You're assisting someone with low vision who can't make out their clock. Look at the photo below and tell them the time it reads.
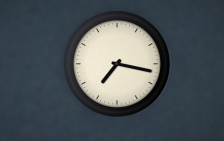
7:17
